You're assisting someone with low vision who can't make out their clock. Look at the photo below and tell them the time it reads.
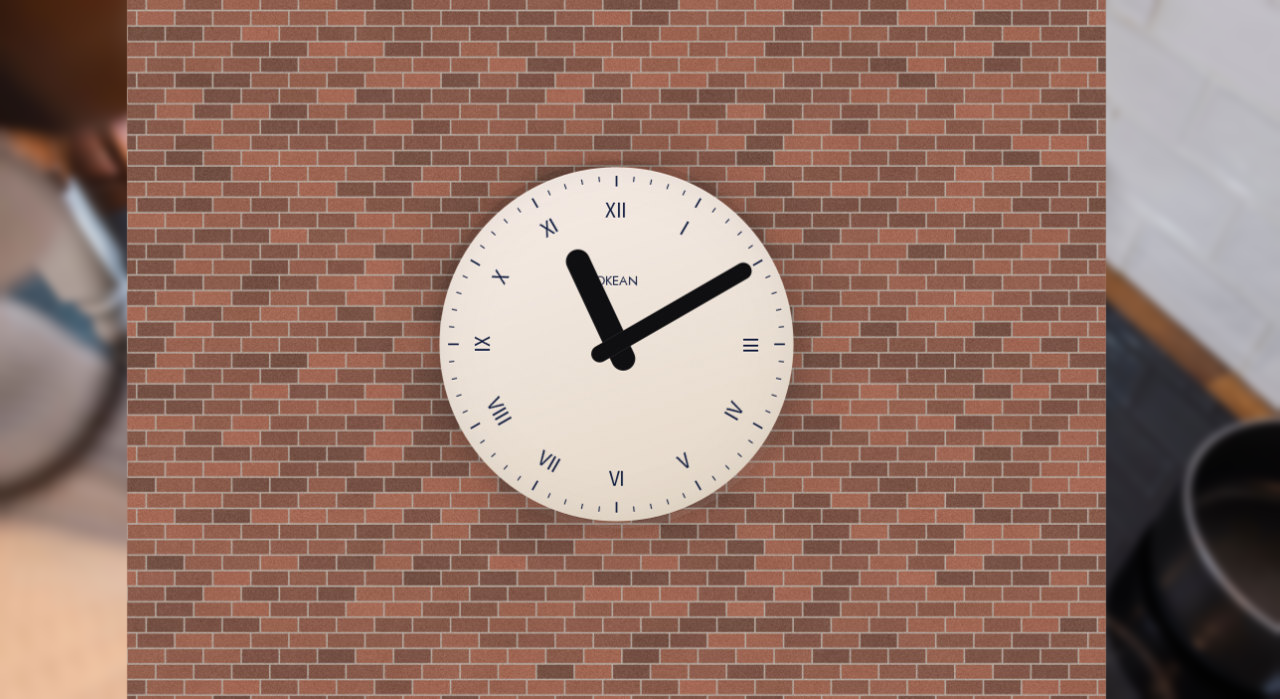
11:10
